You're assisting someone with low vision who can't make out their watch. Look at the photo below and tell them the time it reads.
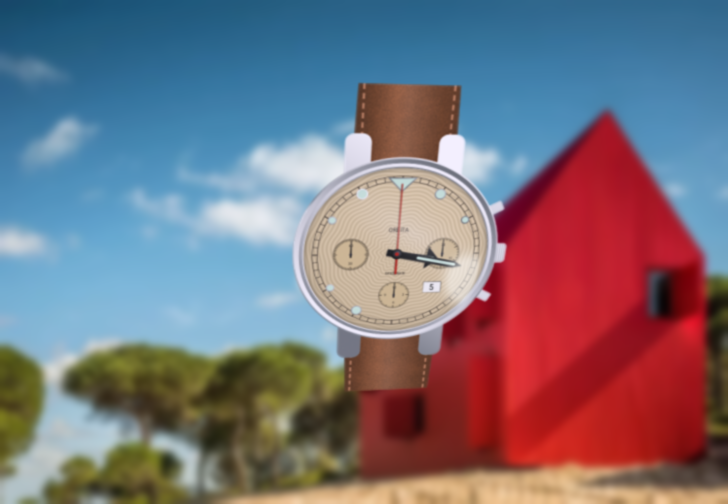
3:17
